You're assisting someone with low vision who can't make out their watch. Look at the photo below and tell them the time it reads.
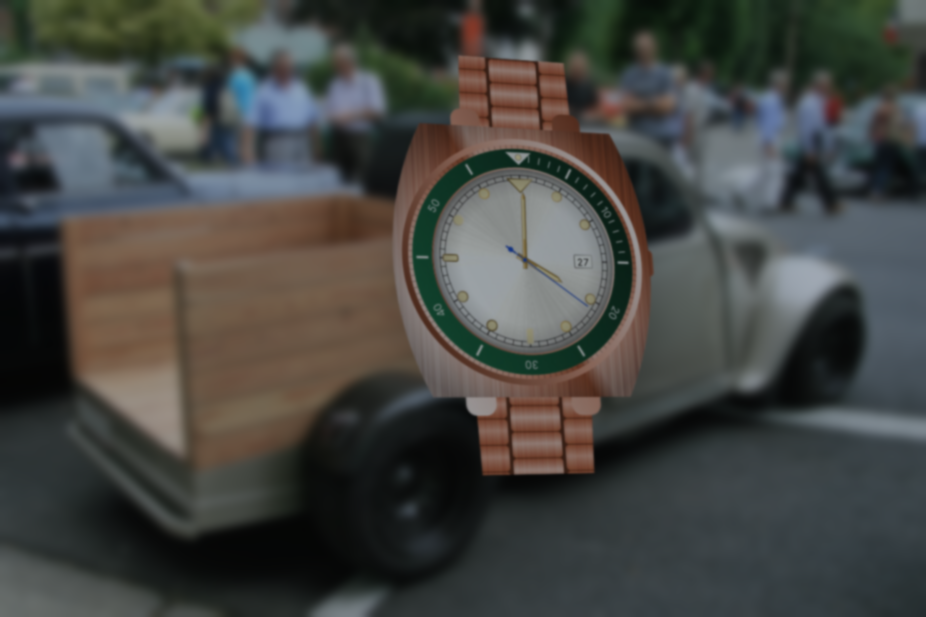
4:00:21
